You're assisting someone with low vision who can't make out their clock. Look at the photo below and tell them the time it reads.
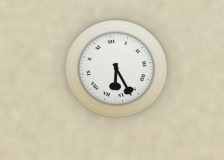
6:27
